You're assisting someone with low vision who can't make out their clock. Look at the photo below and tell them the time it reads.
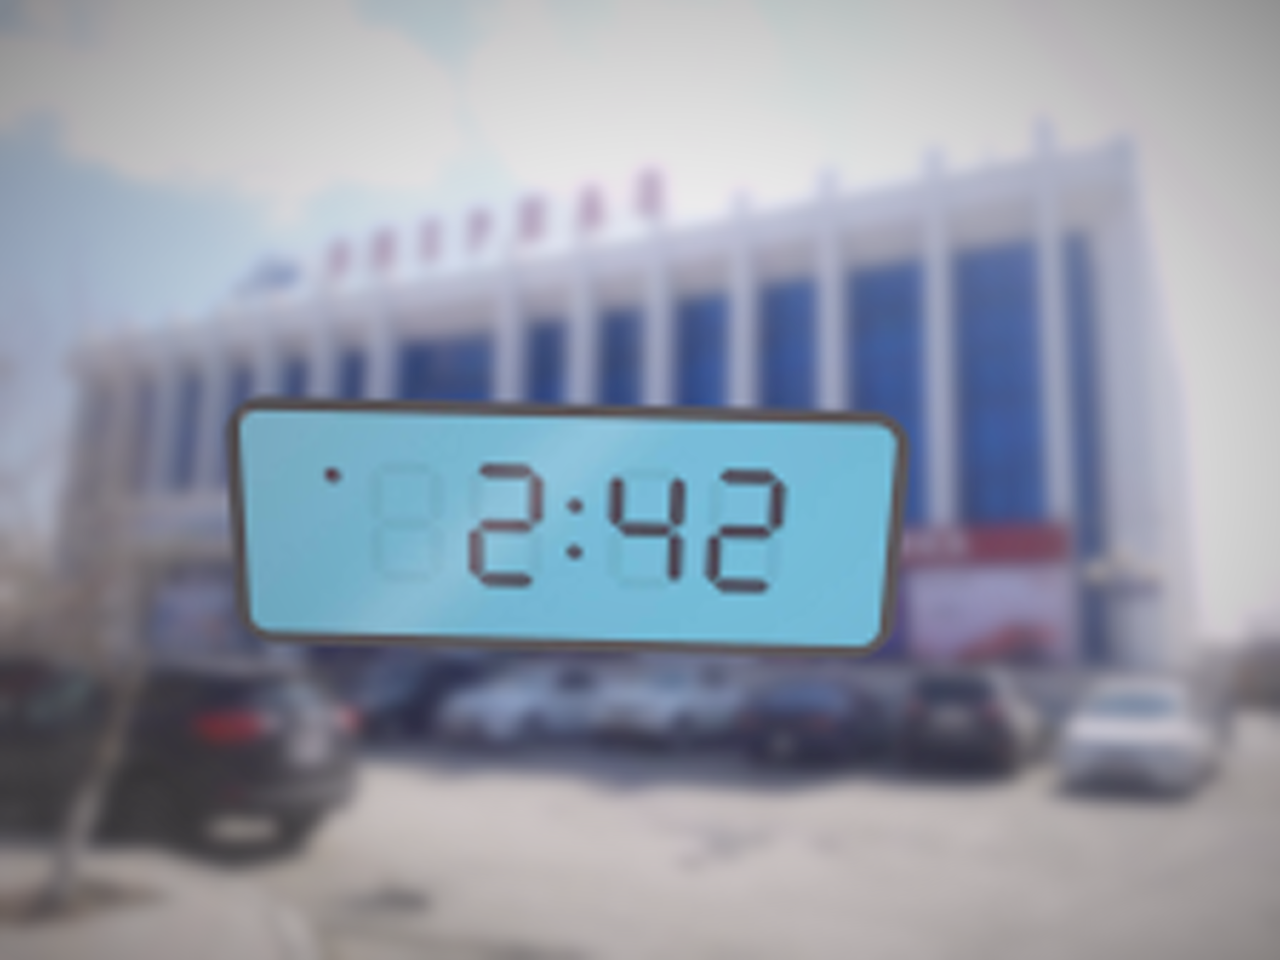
2:42
